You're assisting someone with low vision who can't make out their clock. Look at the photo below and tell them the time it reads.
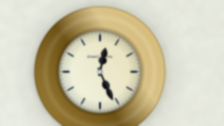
12:26
